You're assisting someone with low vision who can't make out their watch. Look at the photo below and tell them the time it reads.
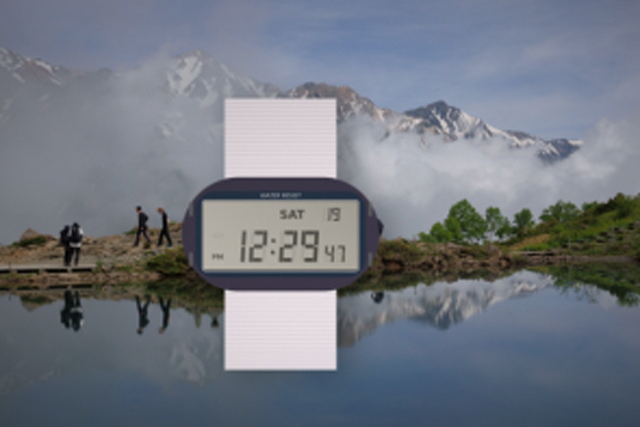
12:29:47
